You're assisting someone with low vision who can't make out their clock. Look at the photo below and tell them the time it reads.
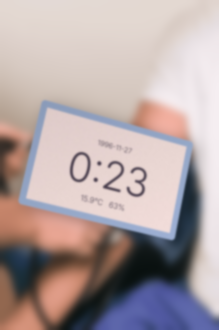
0:23
